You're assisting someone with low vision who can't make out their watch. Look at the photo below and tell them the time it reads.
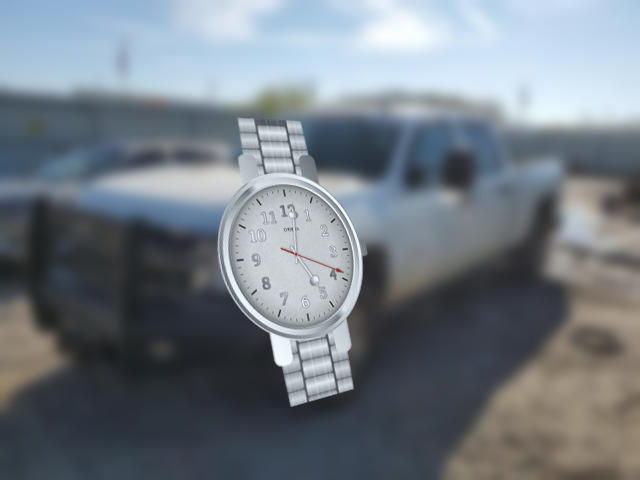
5:01:19
